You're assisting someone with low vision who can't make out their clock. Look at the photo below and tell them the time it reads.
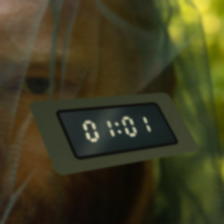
1:01
